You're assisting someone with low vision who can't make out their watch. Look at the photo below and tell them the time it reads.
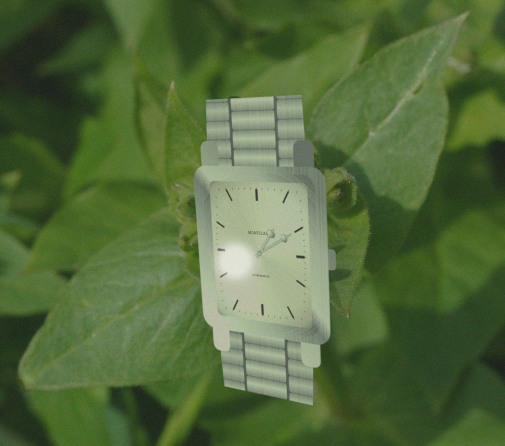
1:10
